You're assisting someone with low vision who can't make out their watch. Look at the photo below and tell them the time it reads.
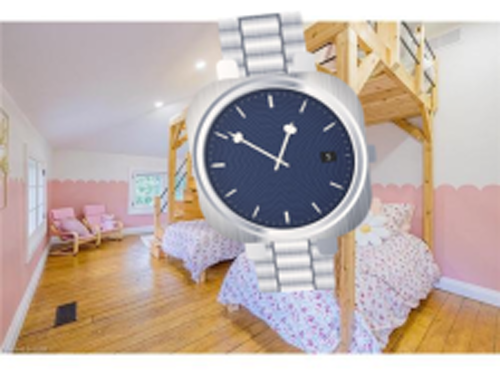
12:51
